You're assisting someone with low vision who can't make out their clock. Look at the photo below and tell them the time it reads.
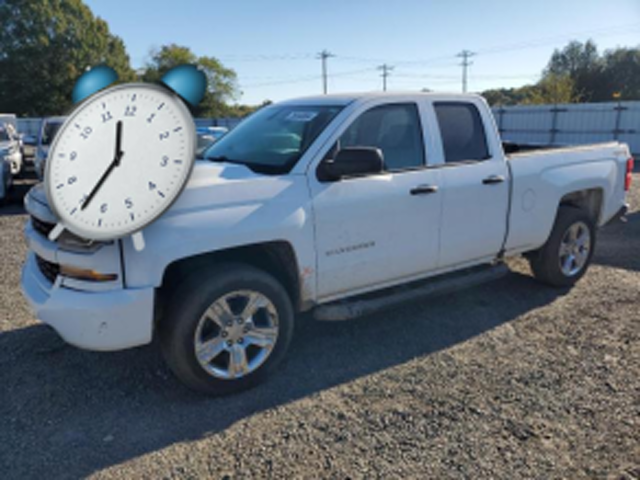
11:34
